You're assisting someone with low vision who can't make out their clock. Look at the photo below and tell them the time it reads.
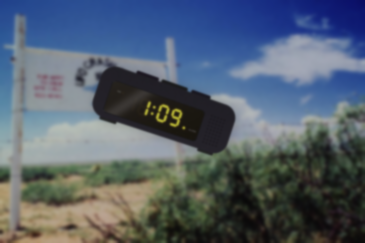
1:09
